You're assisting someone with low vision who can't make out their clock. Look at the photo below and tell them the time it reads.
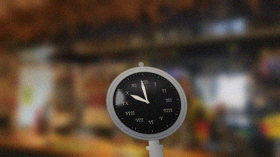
9:59
